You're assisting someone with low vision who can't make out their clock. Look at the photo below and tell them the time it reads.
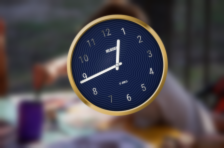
12:44
